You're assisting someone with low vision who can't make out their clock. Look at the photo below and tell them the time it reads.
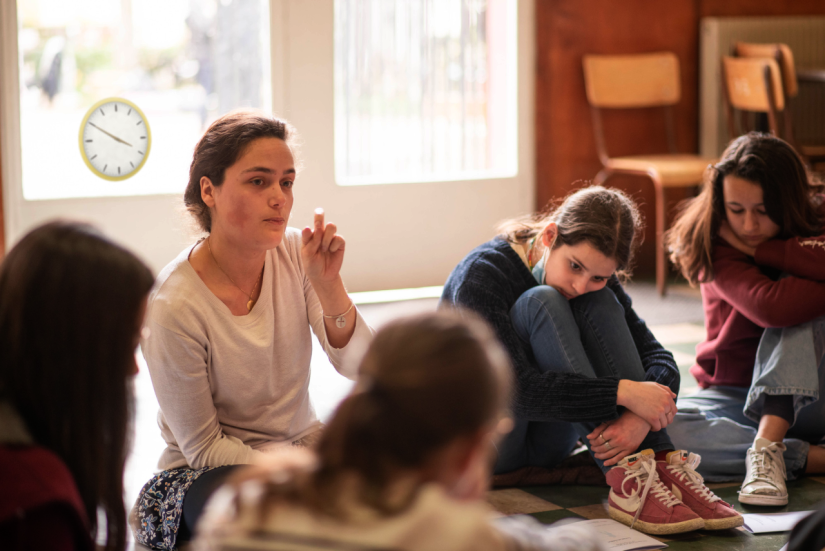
3:50
